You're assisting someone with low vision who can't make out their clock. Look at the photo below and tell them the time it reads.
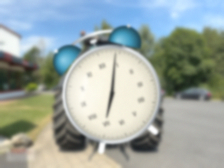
7:04
